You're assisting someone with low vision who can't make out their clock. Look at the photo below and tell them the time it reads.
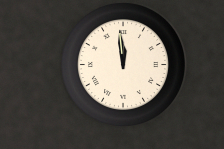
11:59
